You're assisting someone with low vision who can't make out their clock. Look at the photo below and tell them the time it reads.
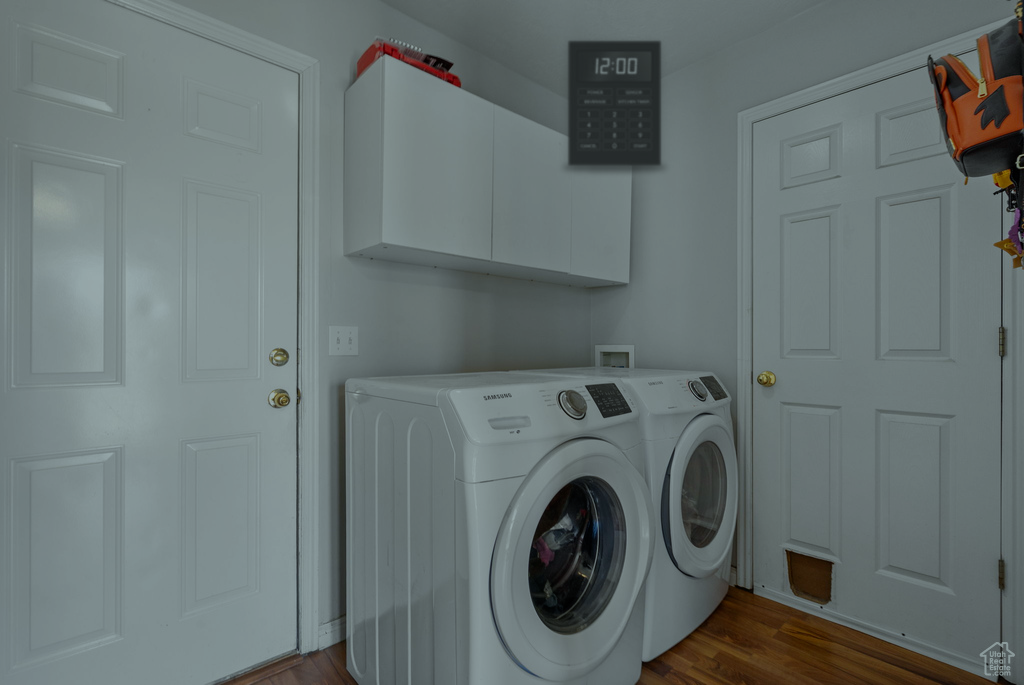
12:00
